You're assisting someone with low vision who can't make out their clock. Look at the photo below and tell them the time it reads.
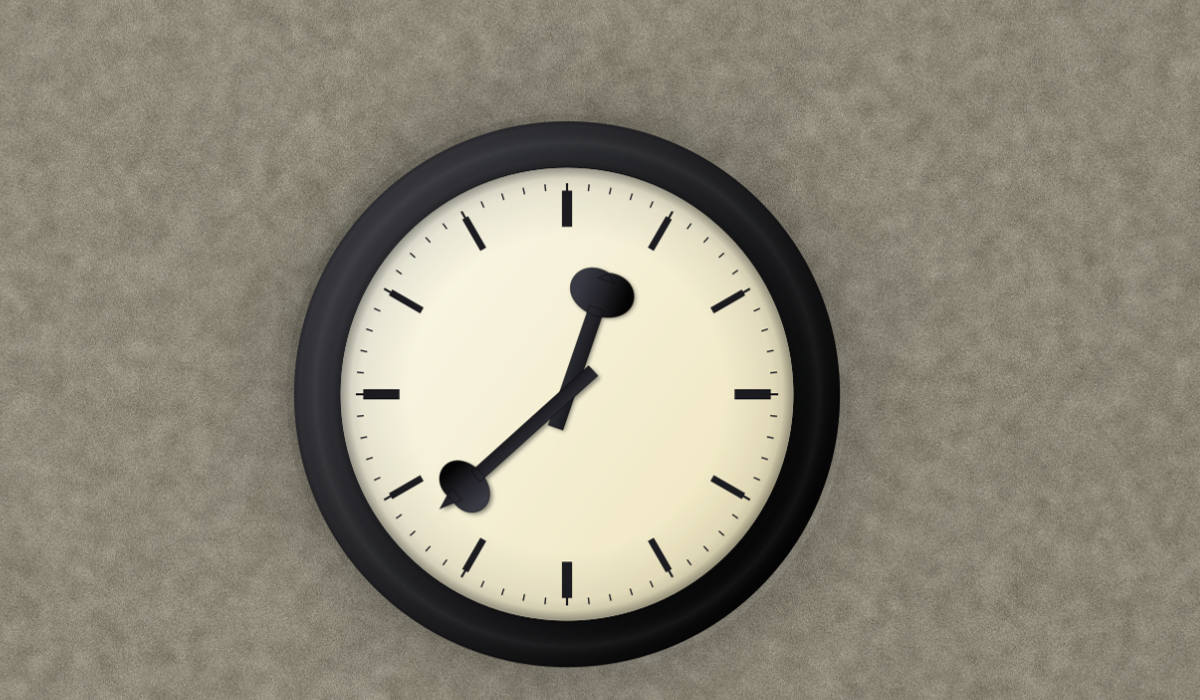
12:38
